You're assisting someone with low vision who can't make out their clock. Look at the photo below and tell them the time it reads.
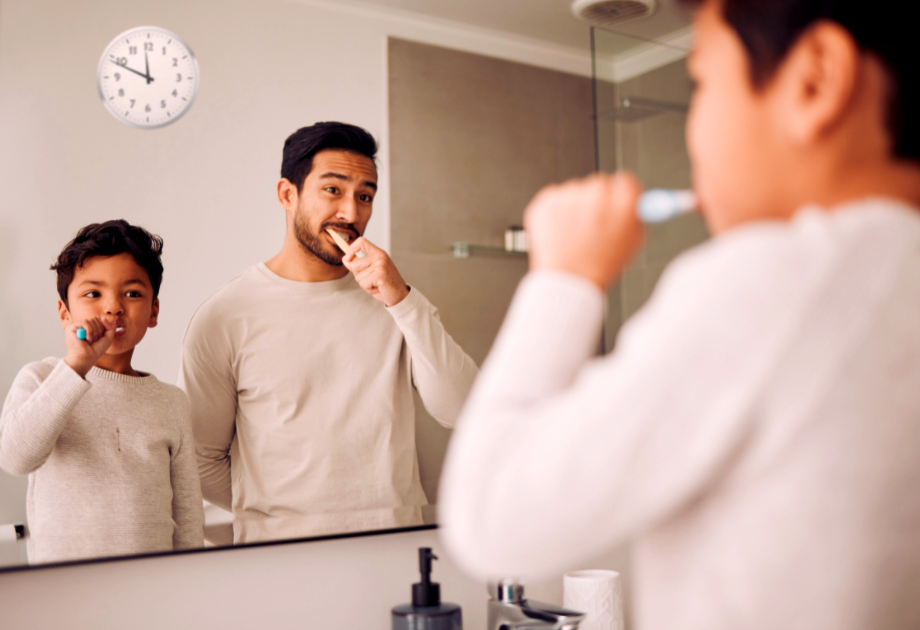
11:49
